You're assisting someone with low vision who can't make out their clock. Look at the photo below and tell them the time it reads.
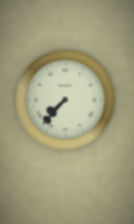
7:37
